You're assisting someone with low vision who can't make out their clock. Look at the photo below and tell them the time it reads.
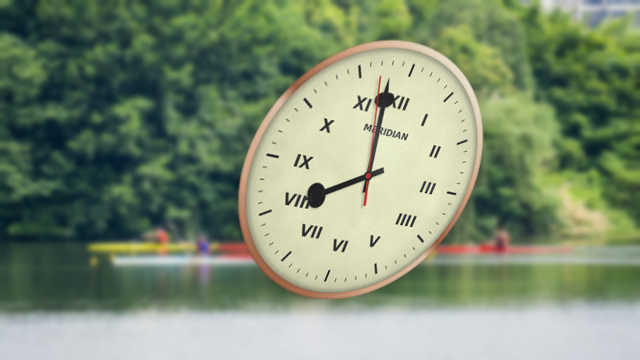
7:57:57
